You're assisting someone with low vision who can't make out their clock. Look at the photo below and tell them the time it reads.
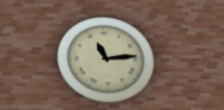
11:14
